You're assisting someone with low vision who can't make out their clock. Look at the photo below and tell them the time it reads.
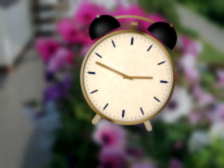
2:48
